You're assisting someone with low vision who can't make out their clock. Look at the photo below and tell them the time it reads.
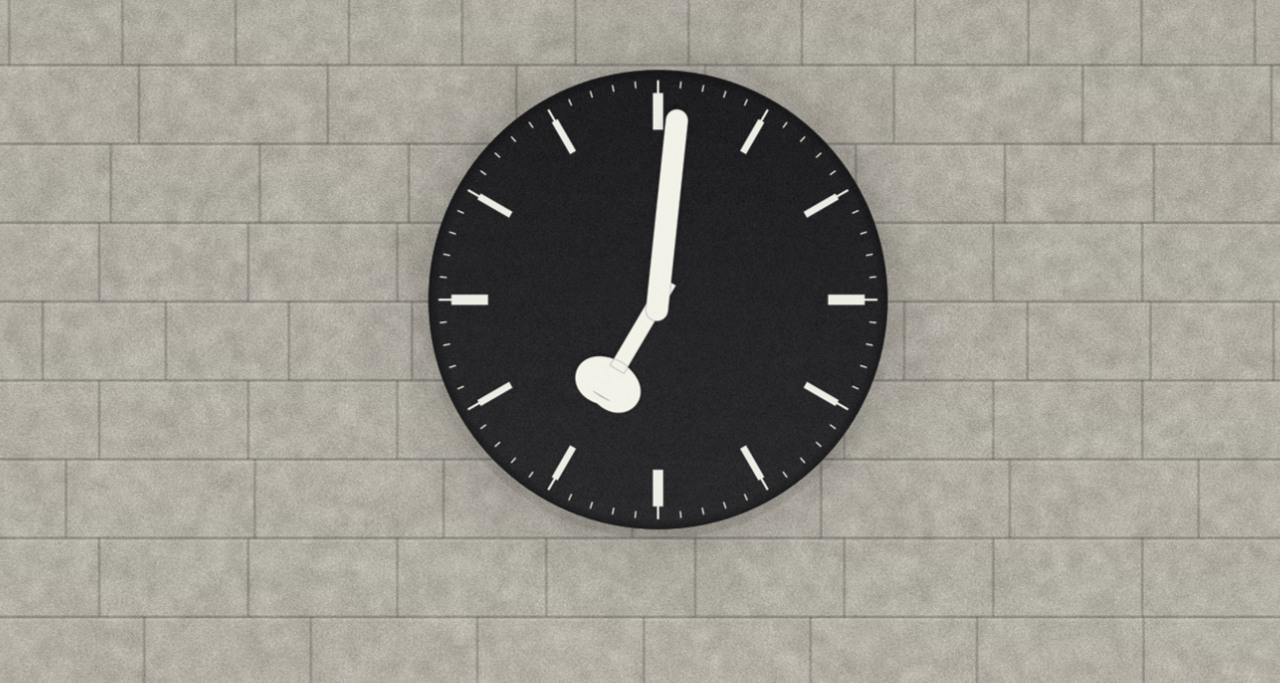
7:01
